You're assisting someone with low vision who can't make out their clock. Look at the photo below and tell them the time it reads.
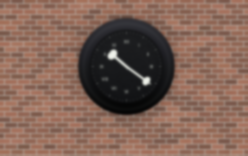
10:21
